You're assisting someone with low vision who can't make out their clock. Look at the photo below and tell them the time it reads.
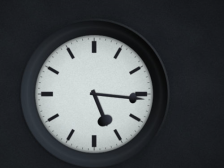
5:16
